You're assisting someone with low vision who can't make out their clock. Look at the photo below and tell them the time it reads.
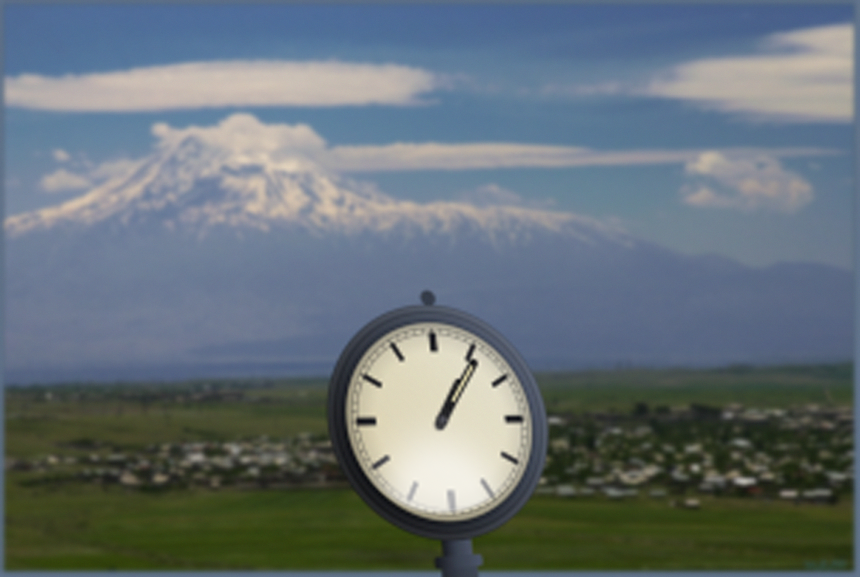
1:06
